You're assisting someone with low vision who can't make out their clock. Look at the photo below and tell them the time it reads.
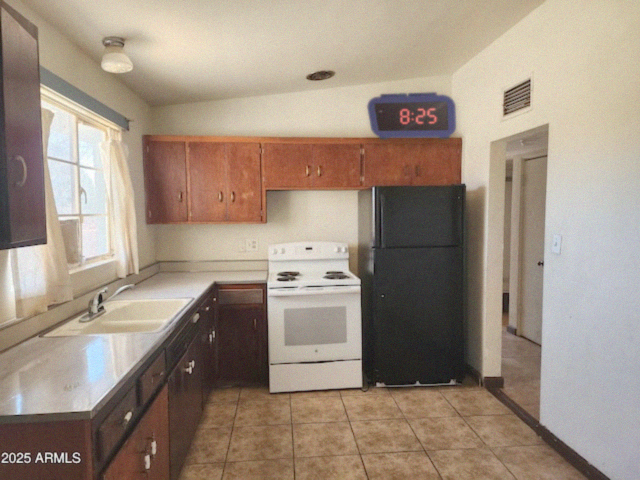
8:25
